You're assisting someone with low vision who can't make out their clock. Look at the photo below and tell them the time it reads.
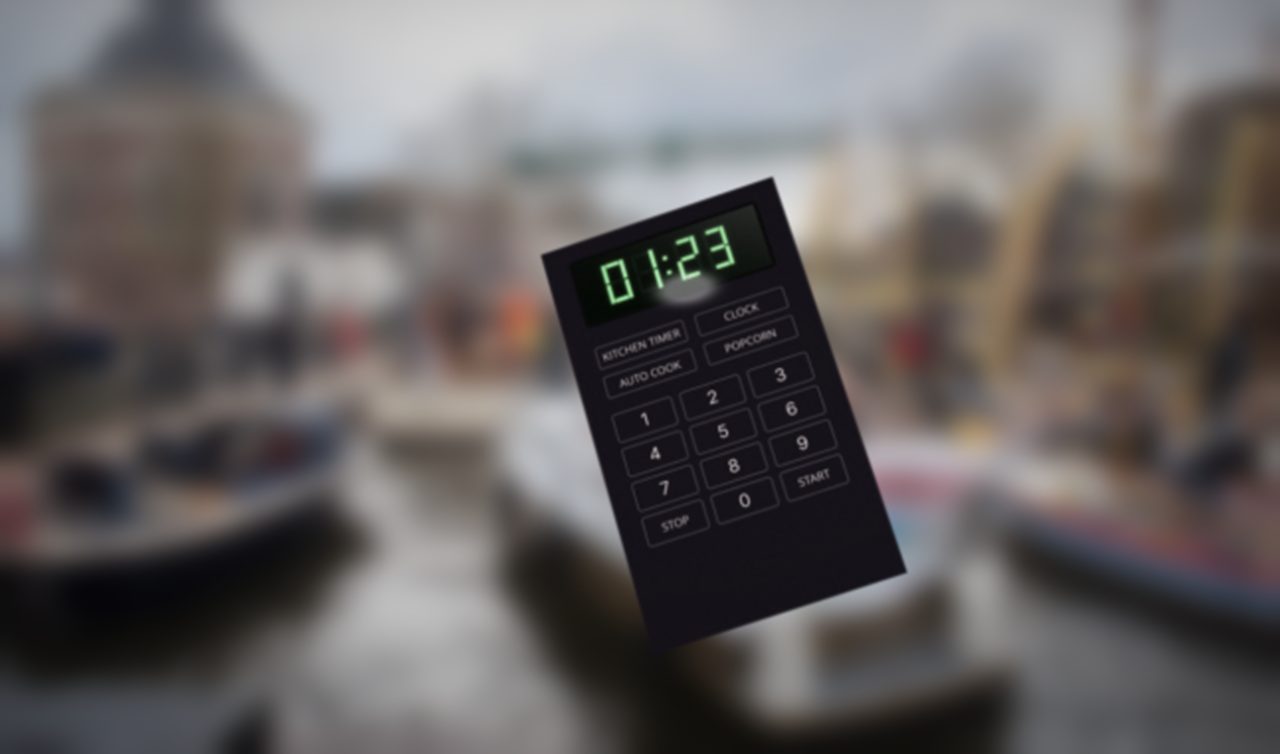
1:23
